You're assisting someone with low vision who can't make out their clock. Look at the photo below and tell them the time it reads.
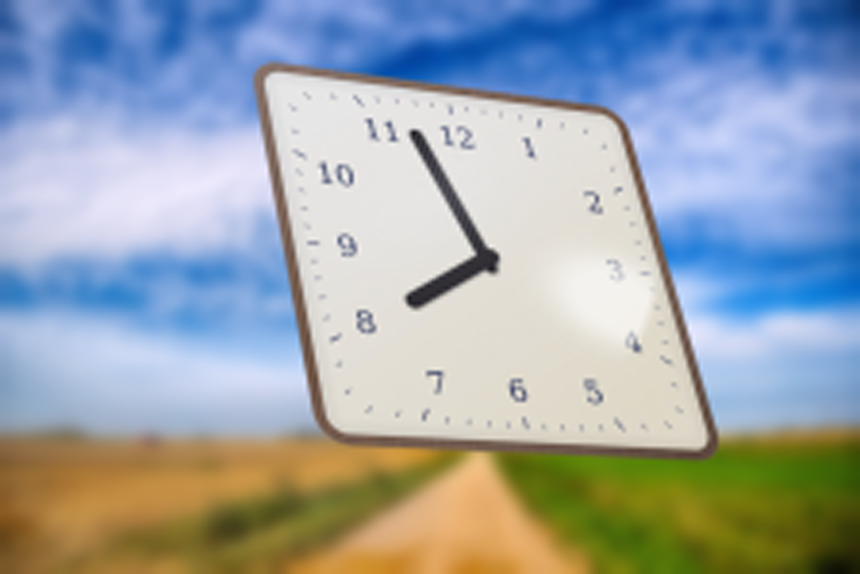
7:57
